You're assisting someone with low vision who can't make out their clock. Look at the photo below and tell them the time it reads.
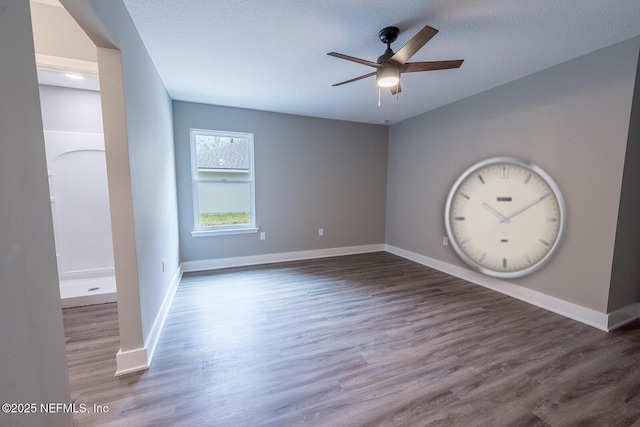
10:10
